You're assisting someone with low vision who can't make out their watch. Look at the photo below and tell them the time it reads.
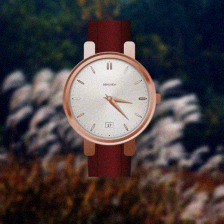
3:23
